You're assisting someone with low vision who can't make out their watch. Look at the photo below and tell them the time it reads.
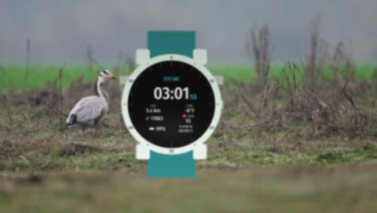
3:01
